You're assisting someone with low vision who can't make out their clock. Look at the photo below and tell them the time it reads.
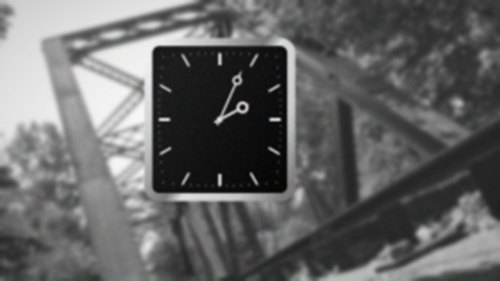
2:04
